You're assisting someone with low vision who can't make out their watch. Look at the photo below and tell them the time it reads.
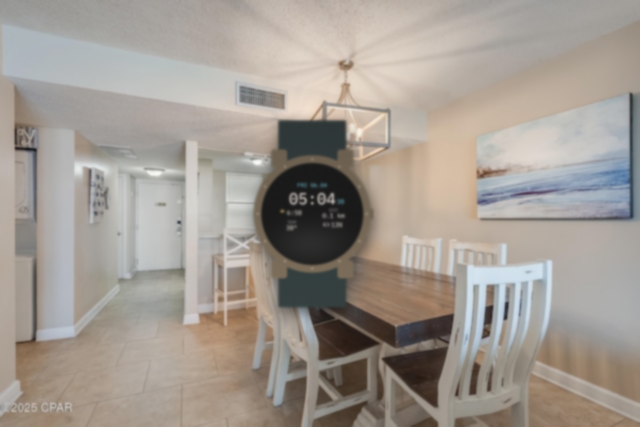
5:04
